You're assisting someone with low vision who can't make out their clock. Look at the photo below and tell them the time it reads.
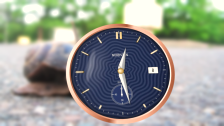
12:28
